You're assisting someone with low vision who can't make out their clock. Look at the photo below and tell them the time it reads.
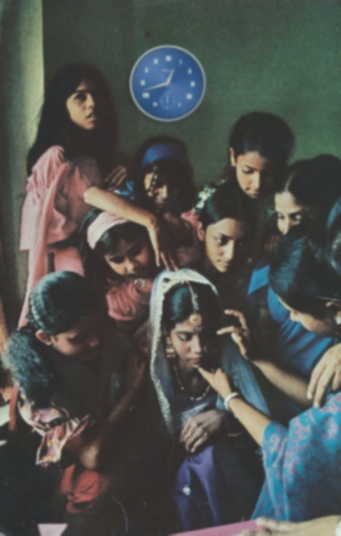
12:42
